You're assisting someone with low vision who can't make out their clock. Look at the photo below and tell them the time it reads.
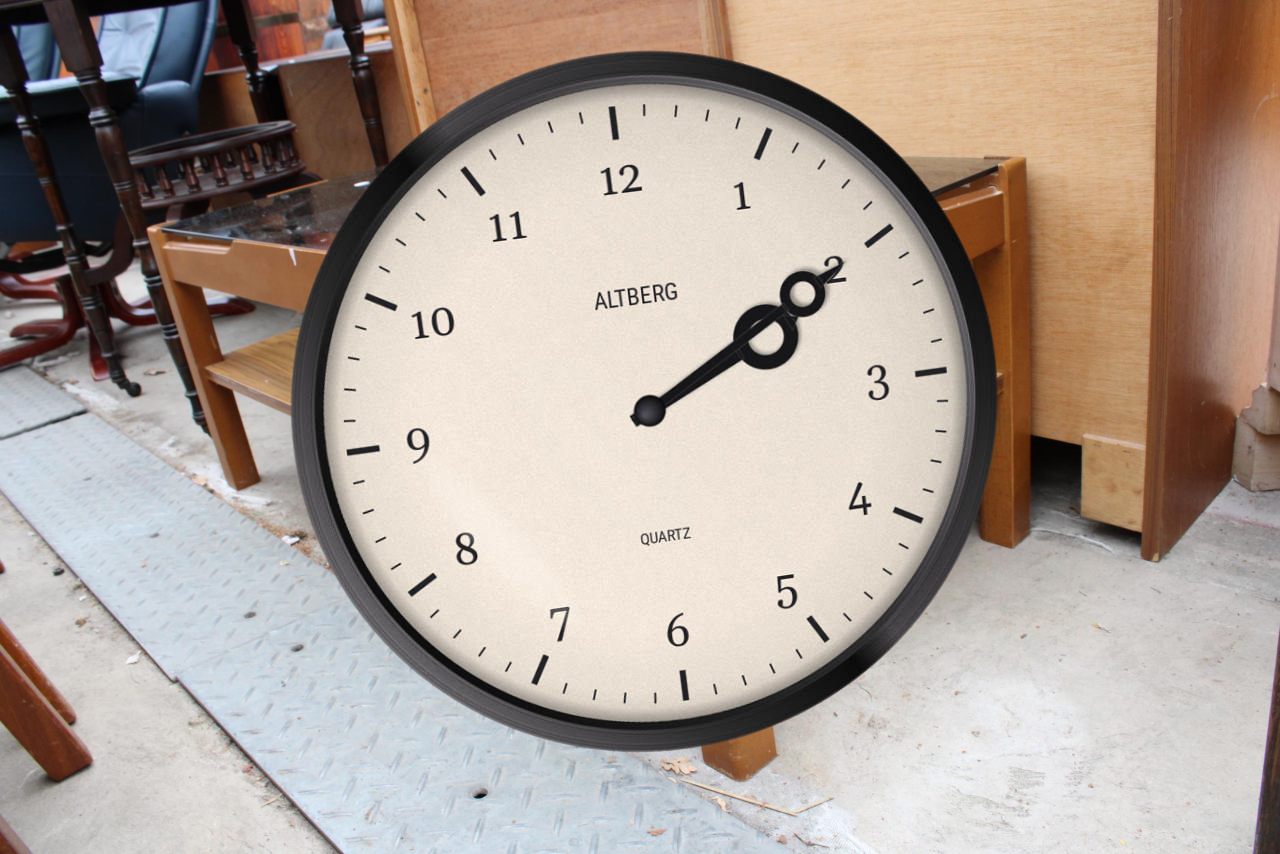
2:10
